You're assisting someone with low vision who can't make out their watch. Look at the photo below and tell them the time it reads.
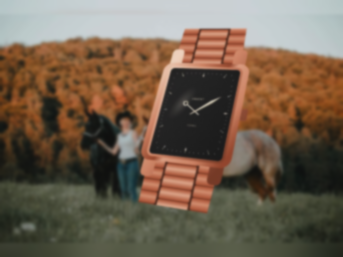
10:09
